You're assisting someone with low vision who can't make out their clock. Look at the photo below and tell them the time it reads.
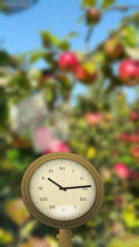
10:14
